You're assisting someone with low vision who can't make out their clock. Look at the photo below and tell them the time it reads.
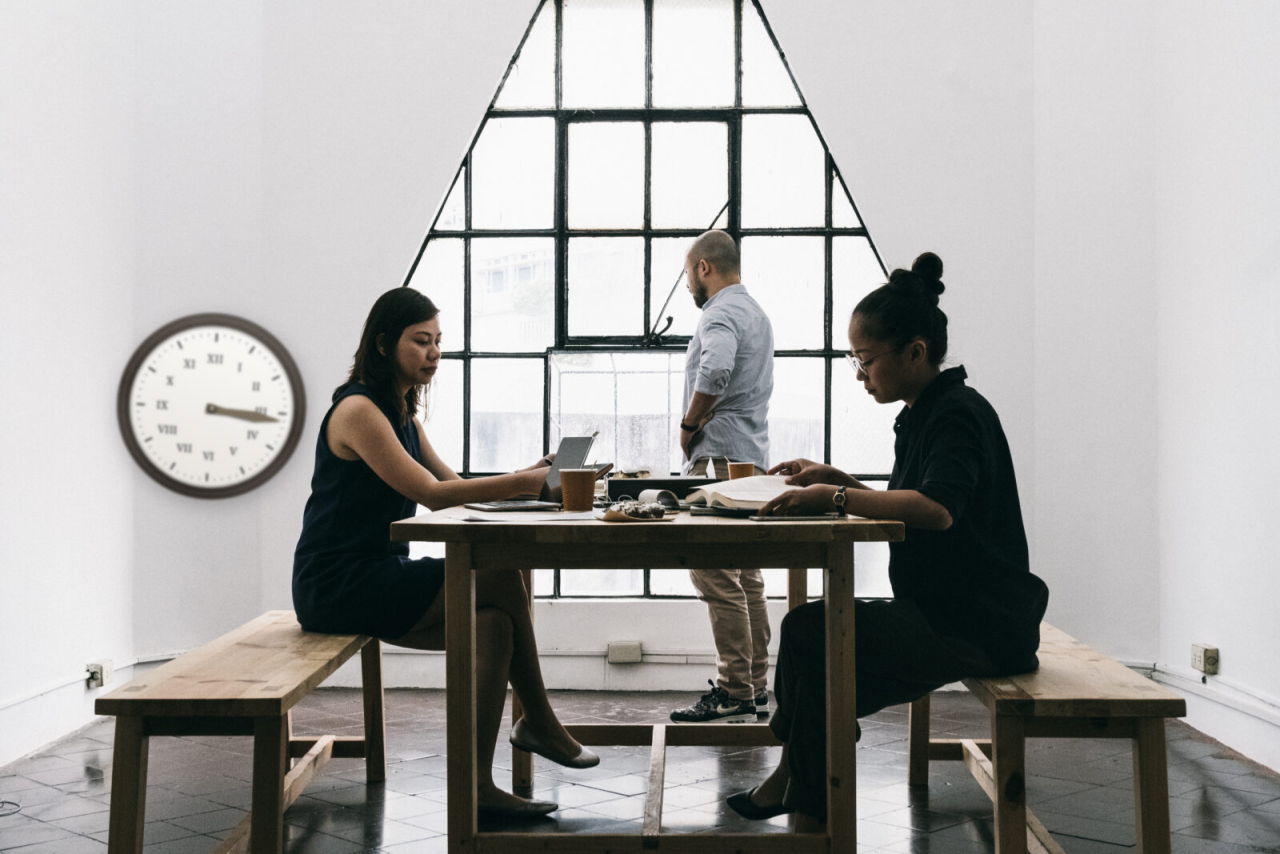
3:16
